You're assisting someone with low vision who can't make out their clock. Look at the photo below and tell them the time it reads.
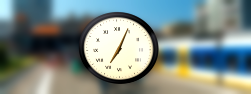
7:04
